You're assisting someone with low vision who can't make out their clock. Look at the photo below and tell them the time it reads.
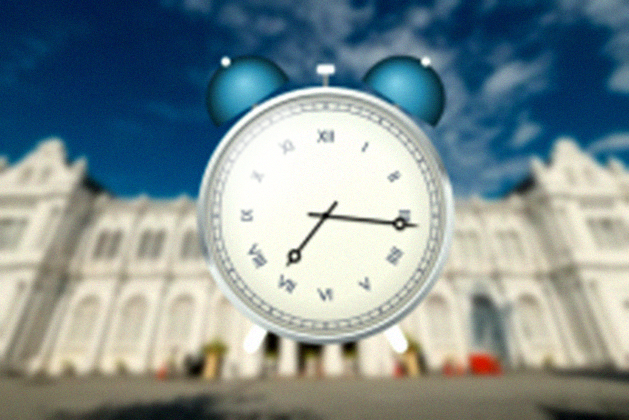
7:16
